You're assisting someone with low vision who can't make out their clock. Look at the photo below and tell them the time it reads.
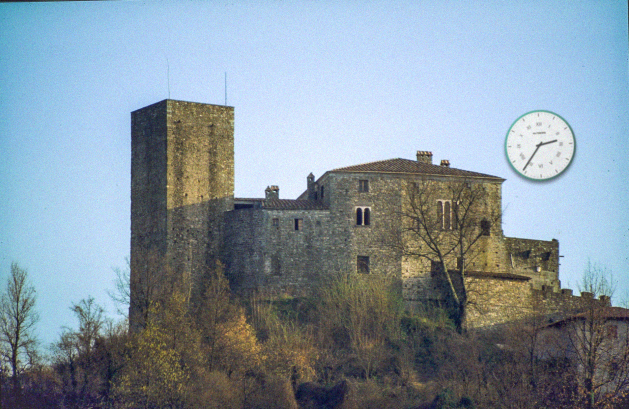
2:36
